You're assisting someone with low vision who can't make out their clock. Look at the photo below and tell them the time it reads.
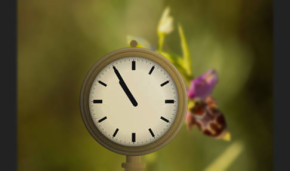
10:55
